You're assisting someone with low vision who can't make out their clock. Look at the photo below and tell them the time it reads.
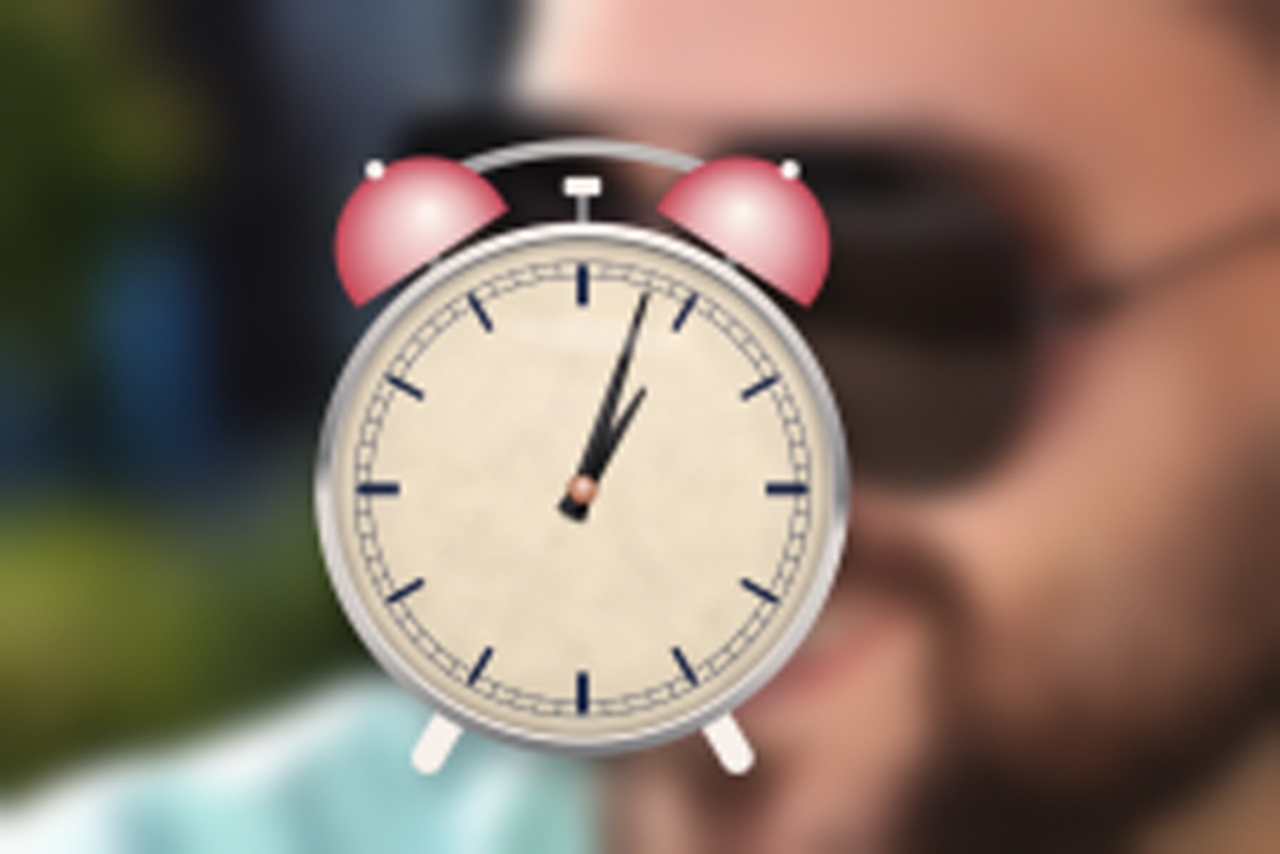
1:03
